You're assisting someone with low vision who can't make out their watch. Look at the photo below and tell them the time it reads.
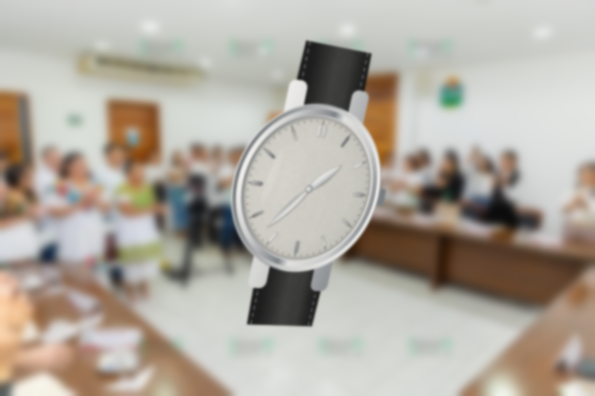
1:37
